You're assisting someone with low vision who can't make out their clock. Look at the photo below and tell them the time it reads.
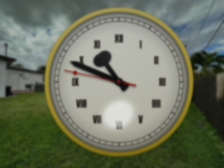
10:48:47
